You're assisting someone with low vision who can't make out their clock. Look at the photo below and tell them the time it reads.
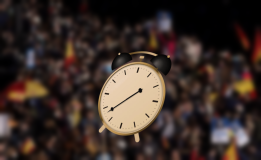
1:38
